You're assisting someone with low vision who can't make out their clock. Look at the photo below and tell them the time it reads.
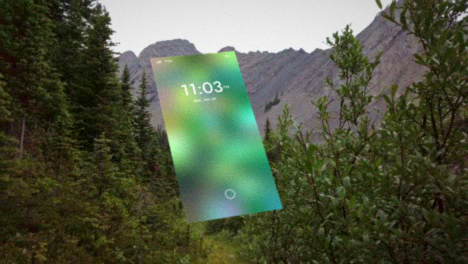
11:03
